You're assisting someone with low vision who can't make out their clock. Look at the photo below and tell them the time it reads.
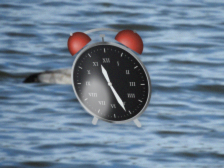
11:26
